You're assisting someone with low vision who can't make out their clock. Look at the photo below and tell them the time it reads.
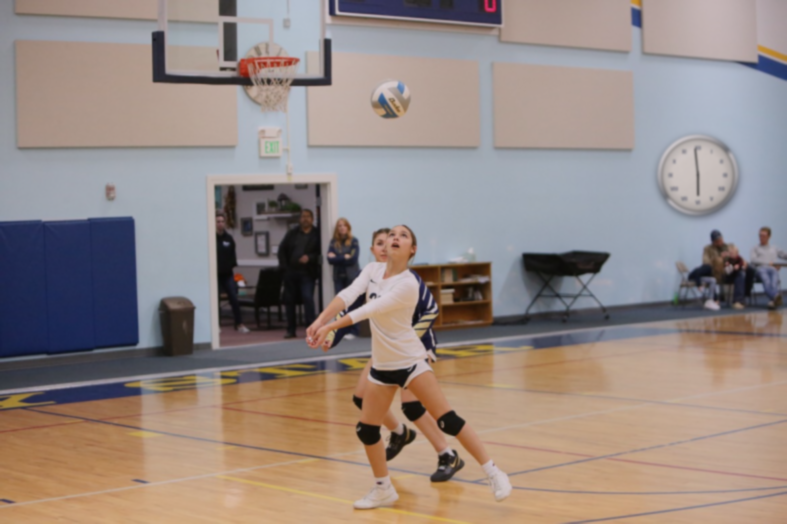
5:59
